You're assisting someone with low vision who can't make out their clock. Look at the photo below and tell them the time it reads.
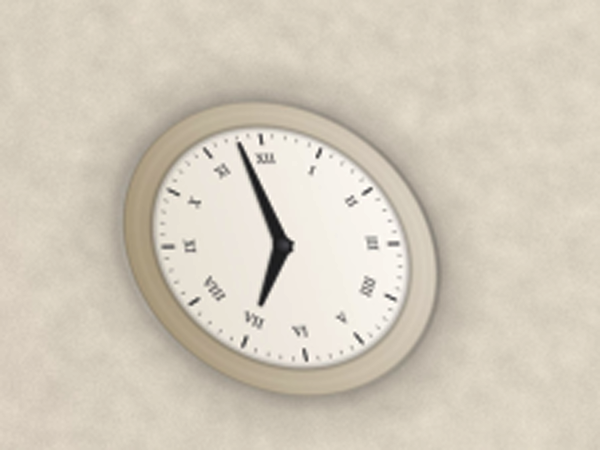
6:58
